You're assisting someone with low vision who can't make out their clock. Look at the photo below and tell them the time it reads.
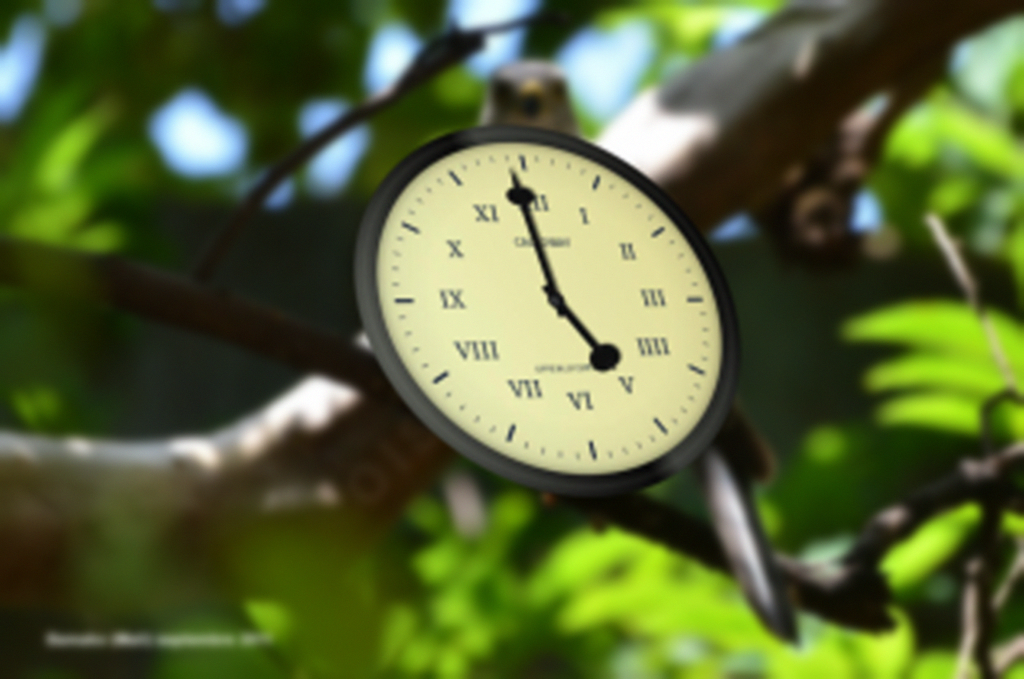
4:59
